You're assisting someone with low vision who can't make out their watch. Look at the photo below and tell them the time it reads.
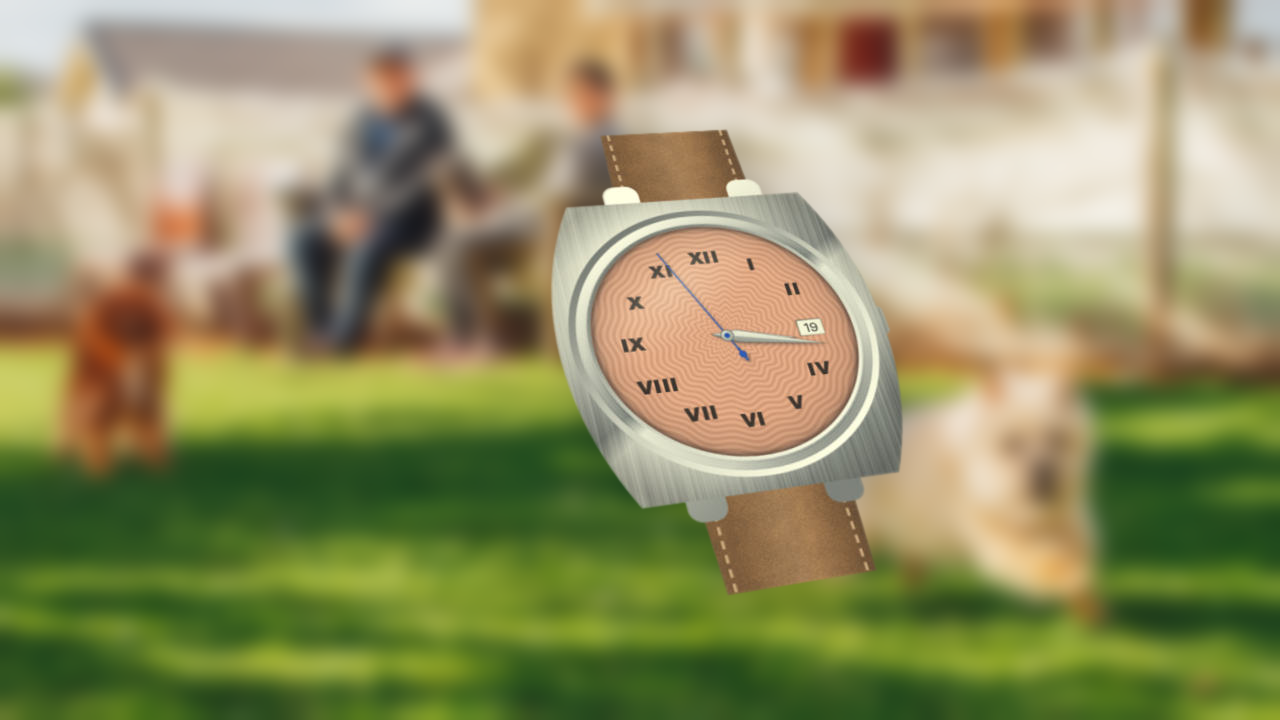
3:16:56
